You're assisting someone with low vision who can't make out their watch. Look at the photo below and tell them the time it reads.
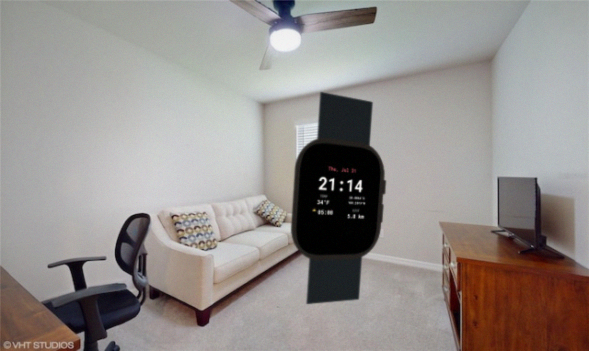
21:14
